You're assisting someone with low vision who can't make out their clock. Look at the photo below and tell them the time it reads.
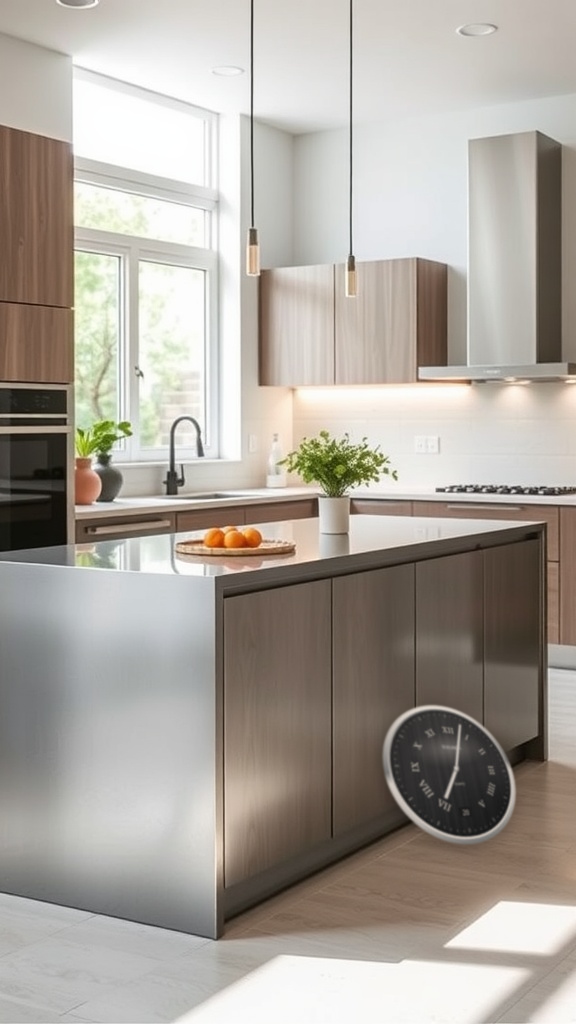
7:03
